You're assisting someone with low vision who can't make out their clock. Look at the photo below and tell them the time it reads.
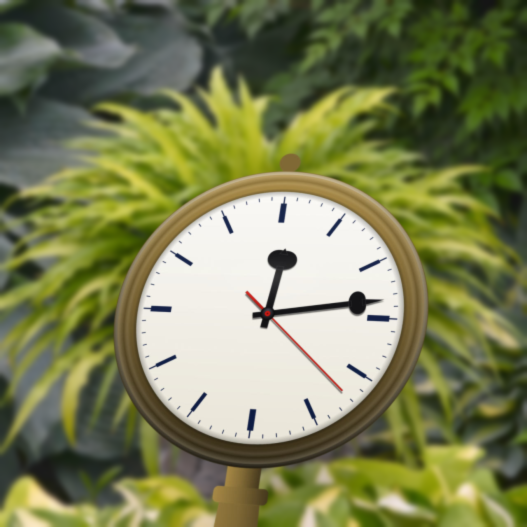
12:13:22
